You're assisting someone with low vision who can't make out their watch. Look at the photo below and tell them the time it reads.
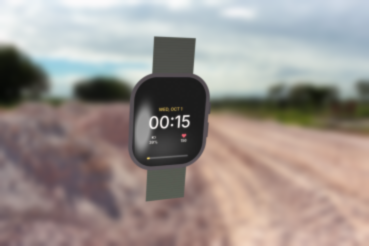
0:15
